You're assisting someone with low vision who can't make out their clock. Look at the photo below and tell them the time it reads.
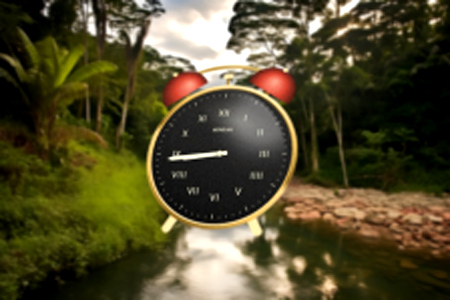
8:44
